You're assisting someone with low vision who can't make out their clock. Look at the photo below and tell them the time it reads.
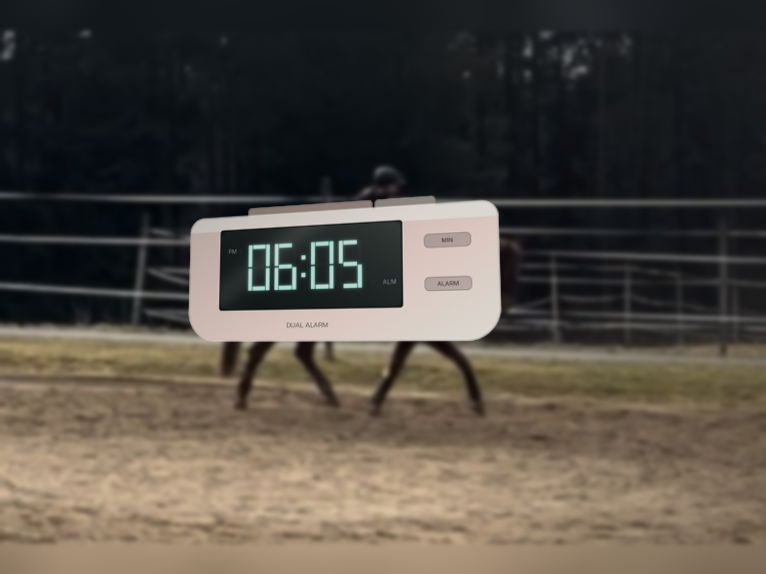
6:05
